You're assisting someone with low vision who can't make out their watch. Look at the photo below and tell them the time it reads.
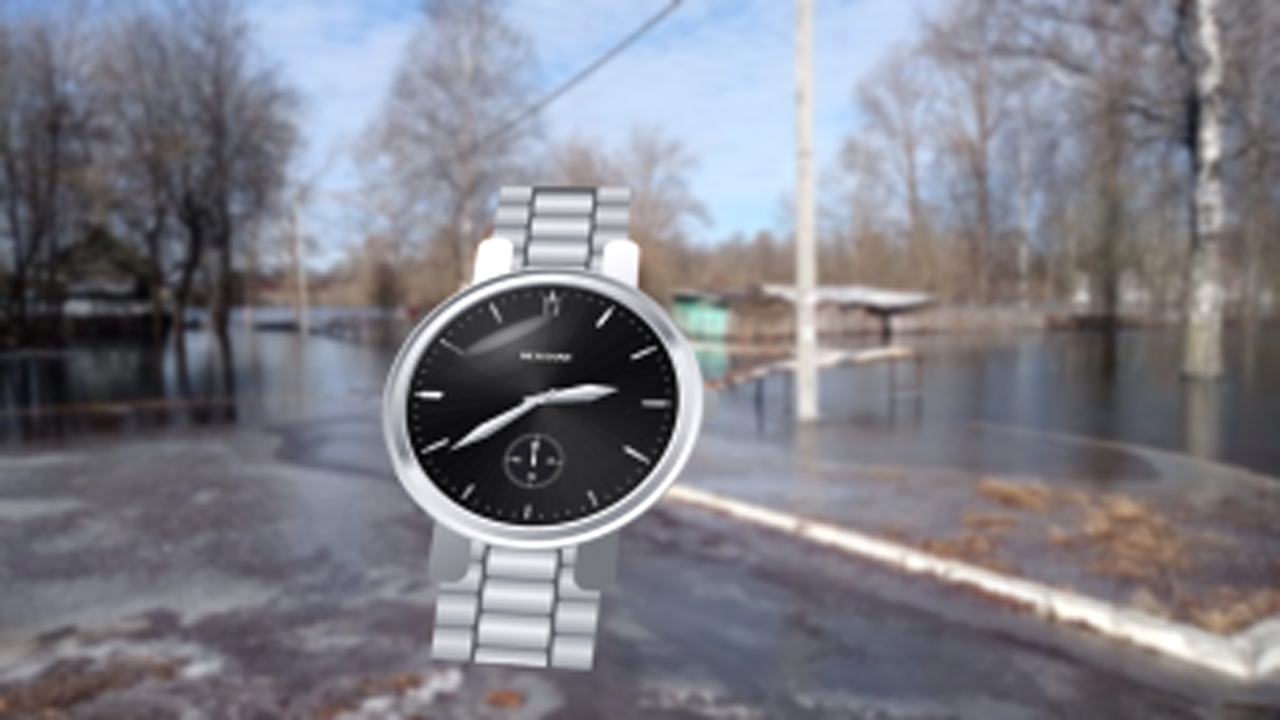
2:39
